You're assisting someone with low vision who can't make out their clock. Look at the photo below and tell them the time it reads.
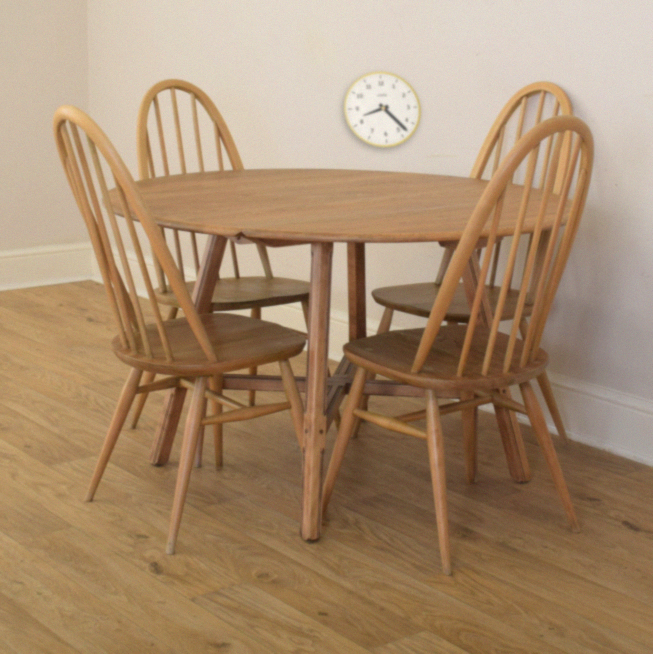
8:23
